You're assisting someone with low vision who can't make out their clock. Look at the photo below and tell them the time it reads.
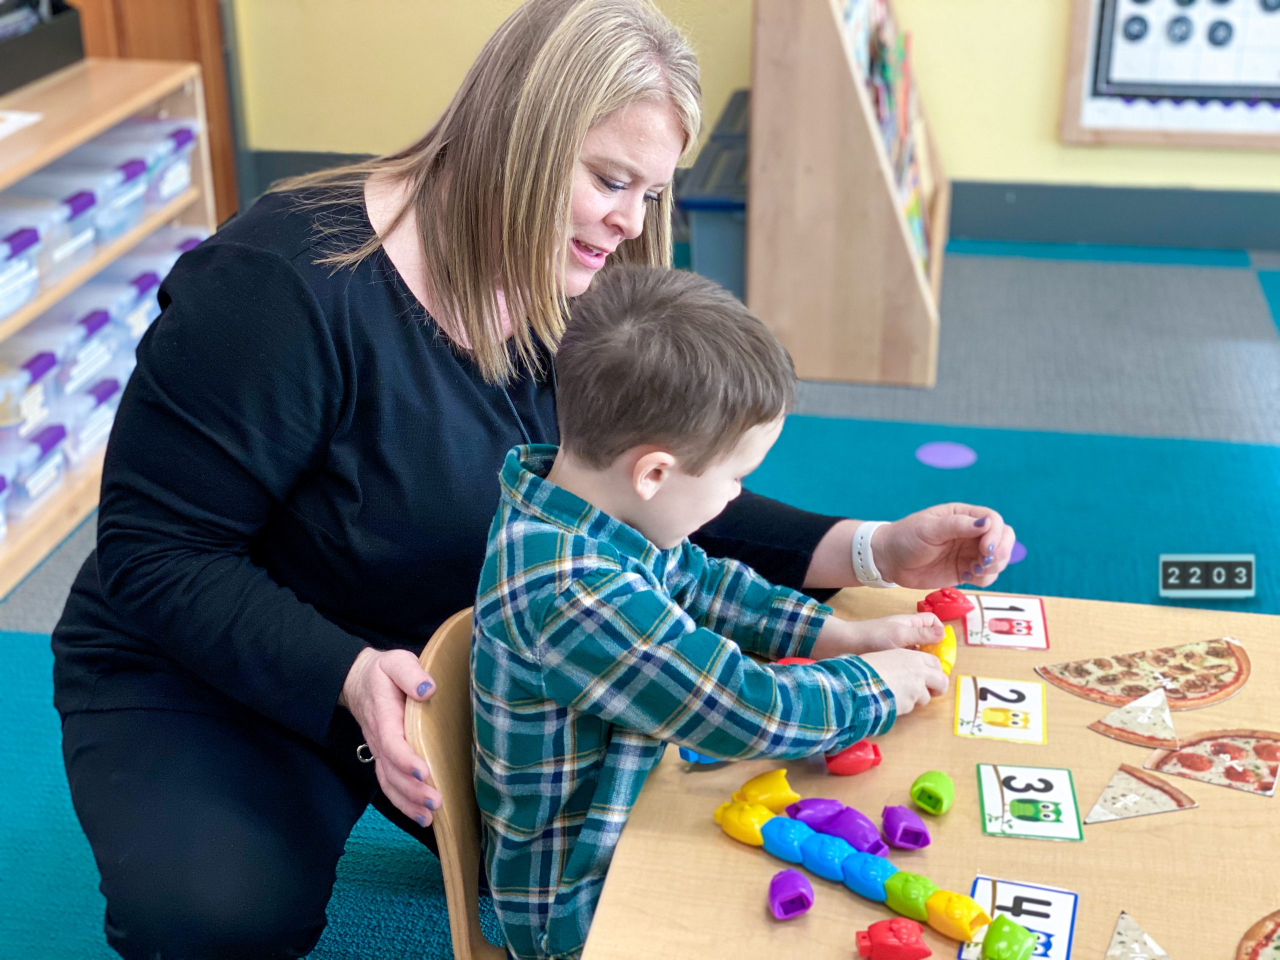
22:03
